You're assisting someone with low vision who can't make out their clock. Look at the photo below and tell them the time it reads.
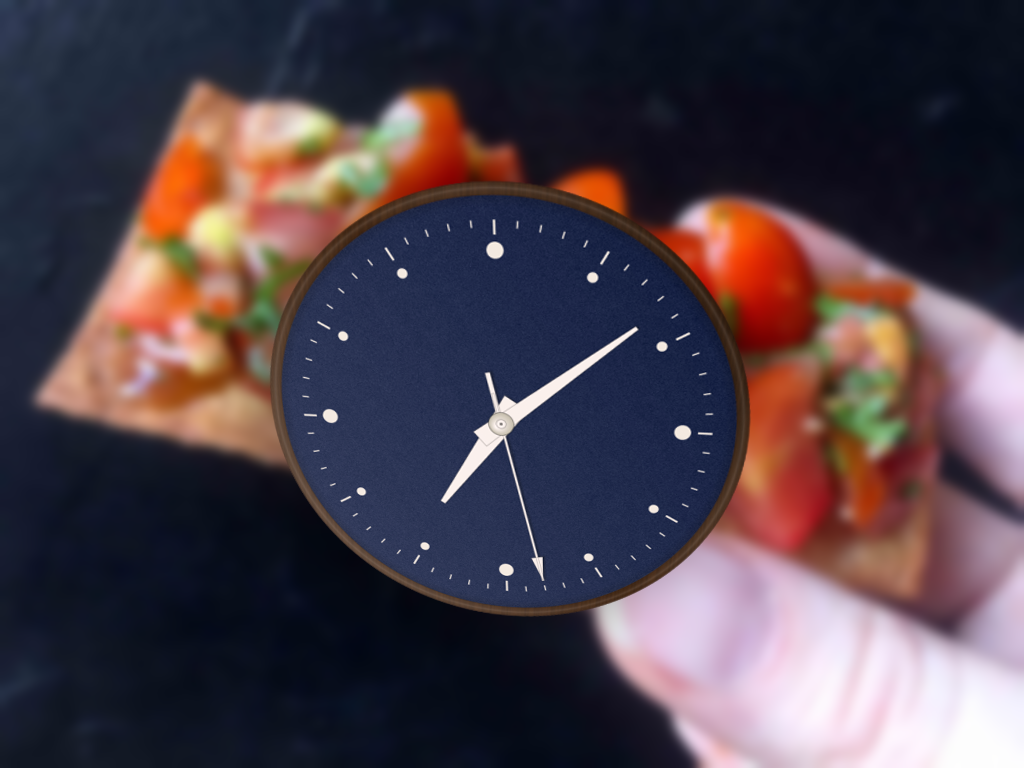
7:08:28
